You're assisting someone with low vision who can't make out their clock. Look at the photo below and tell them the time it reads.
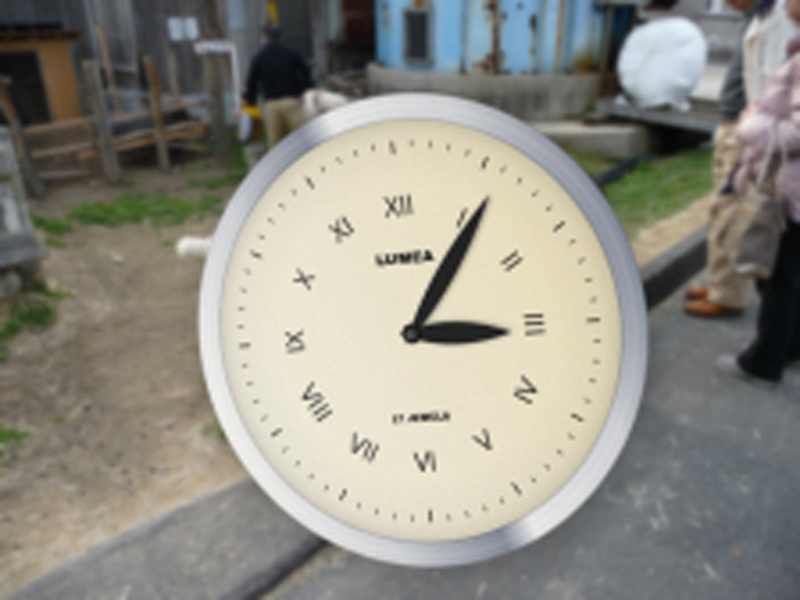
3:06
